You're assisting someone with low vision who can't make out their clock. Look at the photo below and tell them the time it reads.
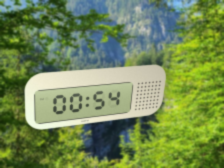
0:54
